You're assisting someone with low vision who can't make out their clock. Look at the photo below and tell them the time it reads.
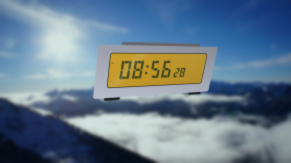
8:56:28
